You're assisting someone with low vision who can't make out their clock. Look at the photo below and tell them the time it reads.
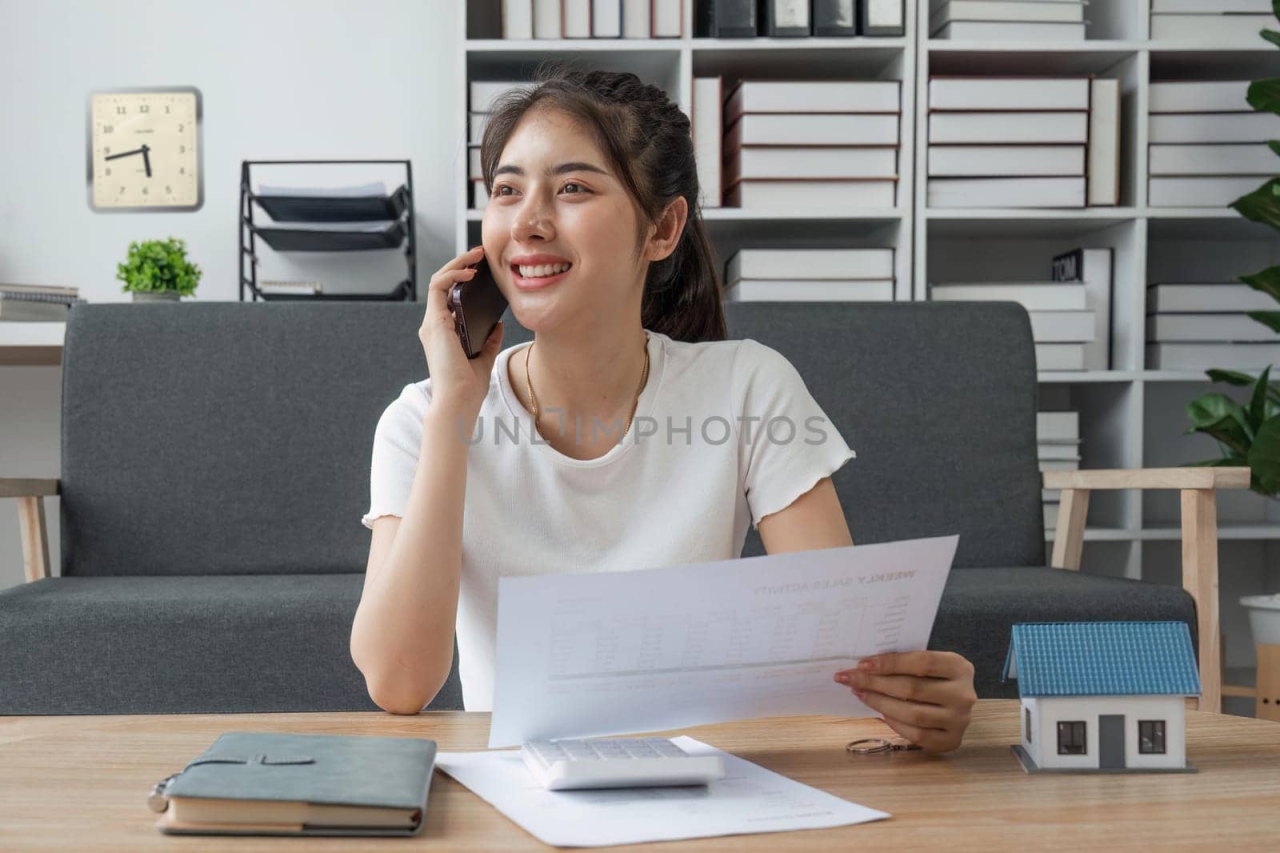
5:43
